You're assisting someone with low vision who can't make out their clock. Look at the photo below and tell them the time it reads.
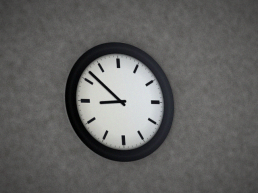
8:52
